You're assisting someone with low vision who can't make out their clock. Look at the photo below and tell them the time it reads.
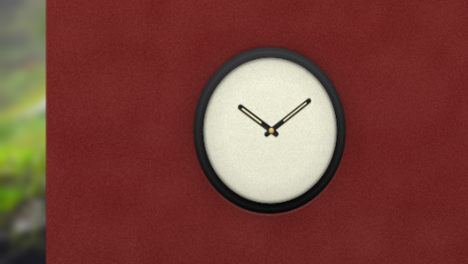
10:09
